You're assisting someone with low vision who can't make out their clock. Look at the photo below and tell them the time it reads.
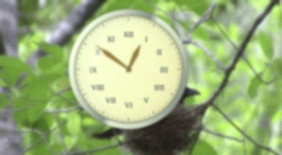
12:51
